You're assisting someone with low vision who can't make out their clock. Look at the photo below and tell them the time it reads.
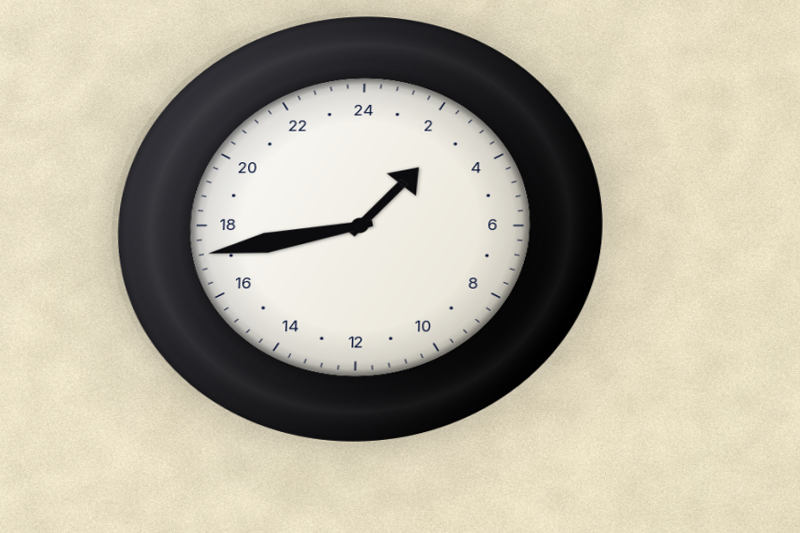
2:43
